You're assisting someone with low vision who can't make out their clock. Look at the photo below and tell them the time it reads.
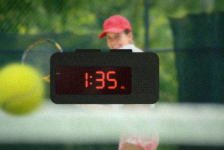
1:35
